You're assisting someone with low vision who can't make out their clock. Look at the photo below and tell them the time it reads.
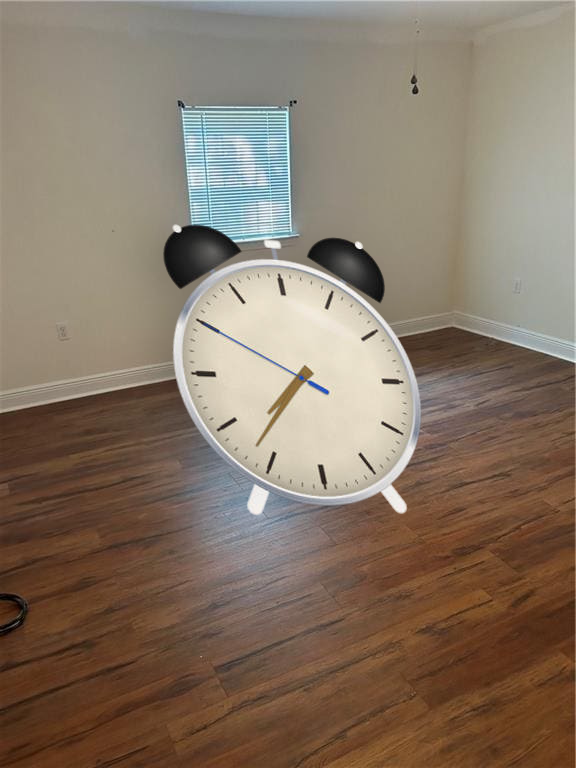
7:36:50
